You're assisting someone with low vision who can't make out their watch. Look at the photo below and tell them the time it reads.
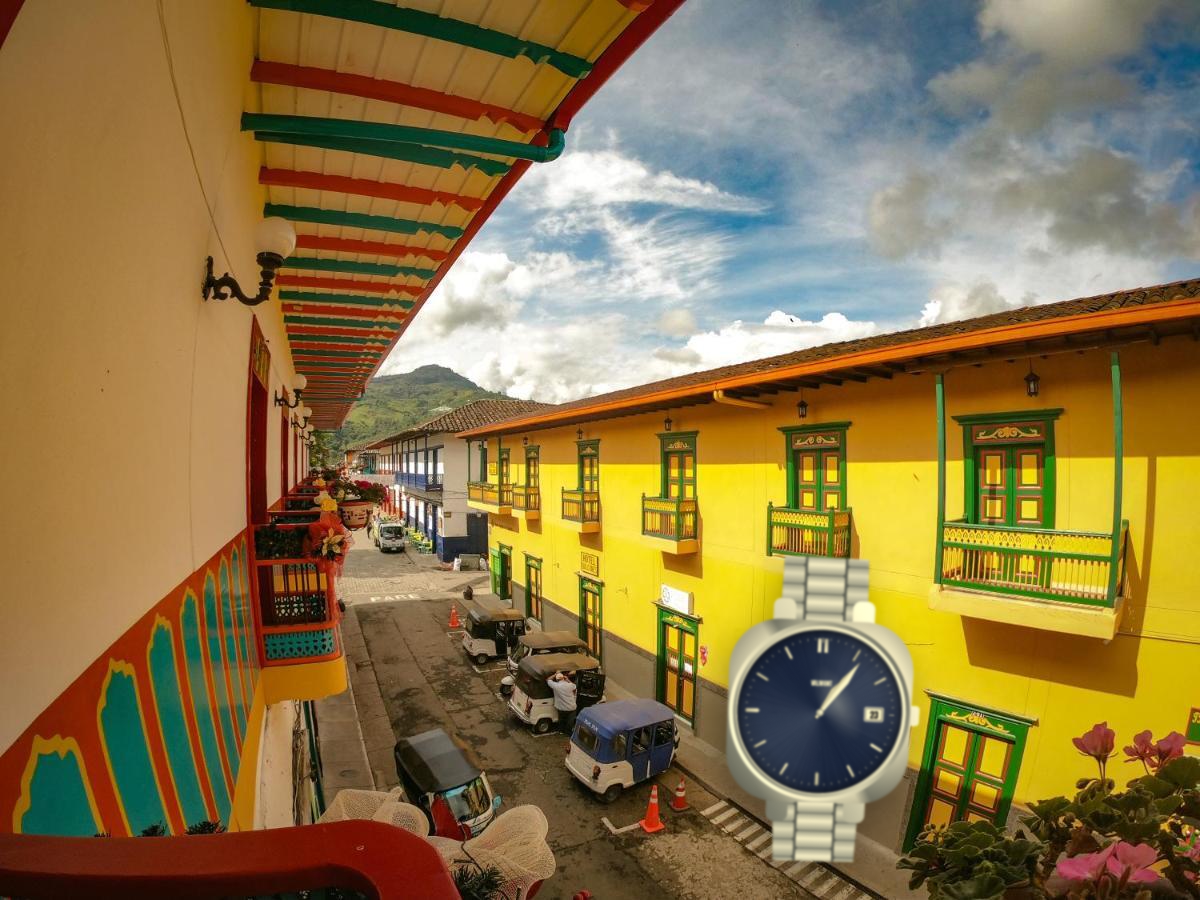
1:06
